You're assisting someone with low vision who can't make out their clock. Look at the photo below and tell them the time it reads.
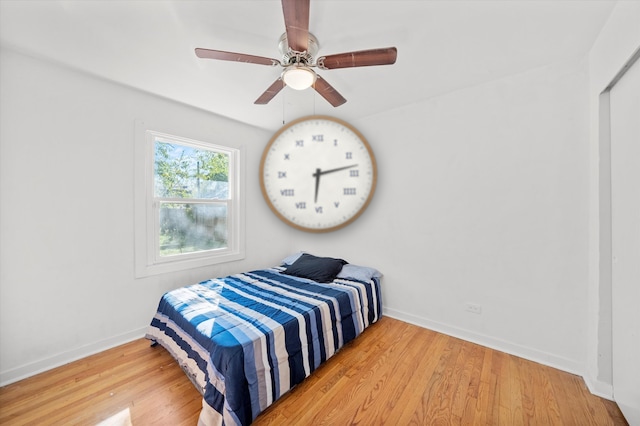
6:13
